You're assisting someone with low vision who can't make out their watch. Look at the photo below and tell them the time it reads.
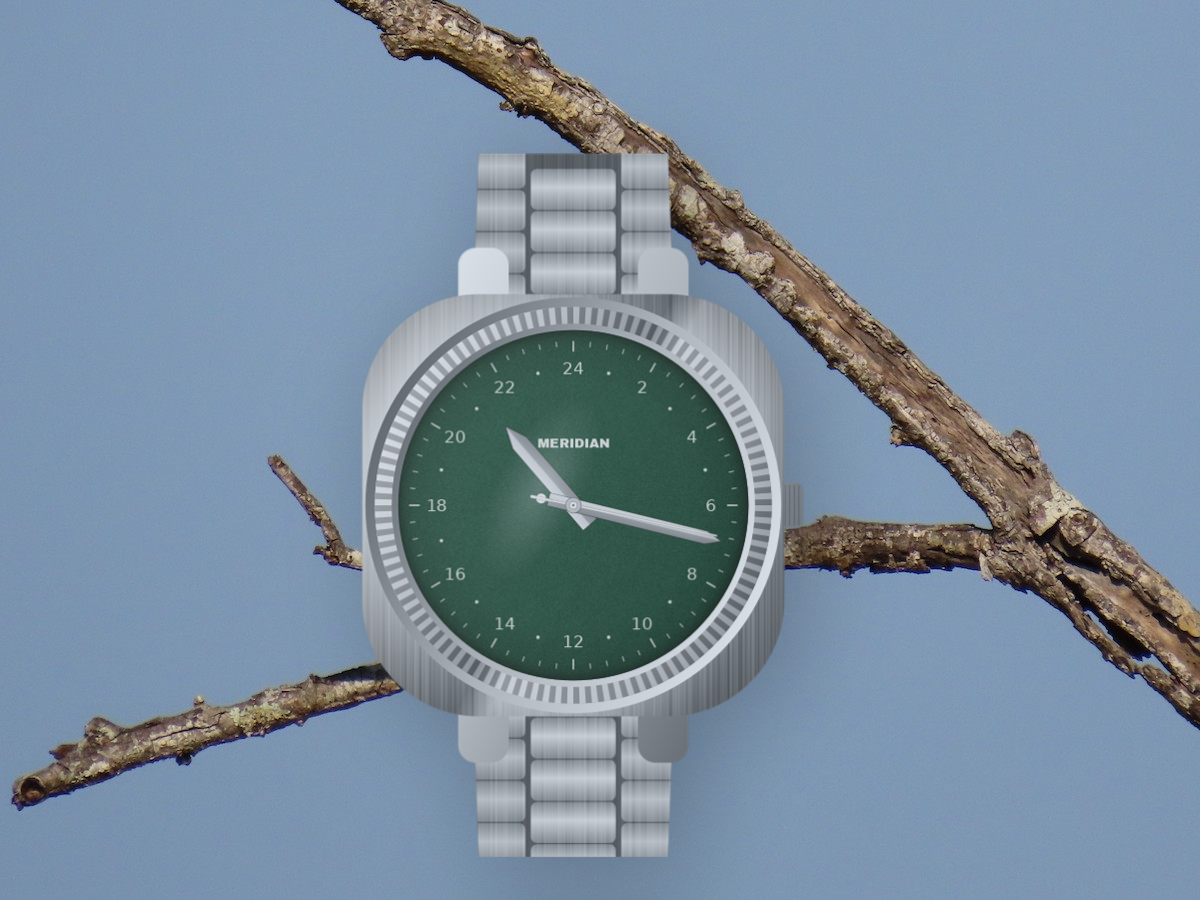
21:17:17
